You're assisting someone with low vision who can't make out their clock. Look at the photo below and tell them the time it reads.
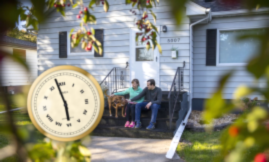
5:58
